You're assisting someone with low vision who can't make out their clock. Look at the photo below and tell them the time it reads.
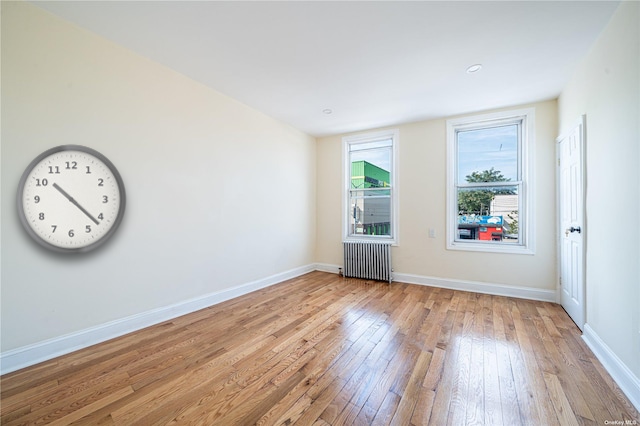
10:22
